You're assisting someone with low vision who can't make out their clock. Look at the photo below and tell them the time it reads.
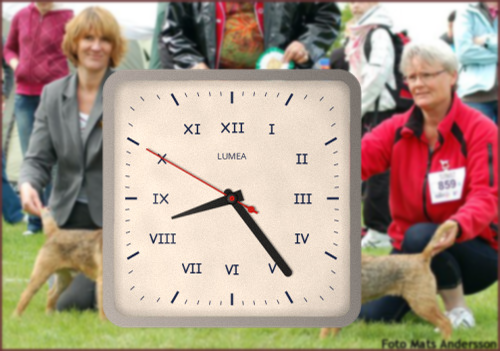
8:23:50
